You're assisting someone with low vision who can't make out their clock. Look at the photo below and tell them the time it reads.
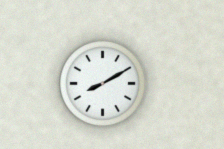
8:10
